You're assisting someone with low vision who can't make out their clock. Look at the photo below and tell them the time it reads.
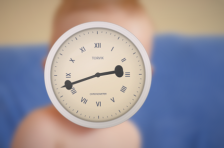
2:42
